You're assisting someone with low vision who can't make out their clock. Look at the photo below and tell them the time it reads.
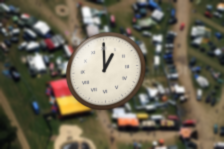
1:00
